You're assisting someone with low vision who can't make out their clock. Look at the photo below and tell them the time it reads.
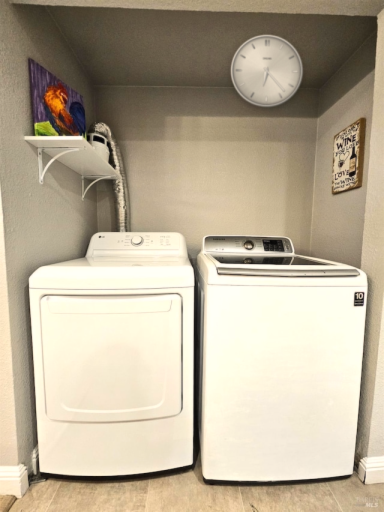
6:23
